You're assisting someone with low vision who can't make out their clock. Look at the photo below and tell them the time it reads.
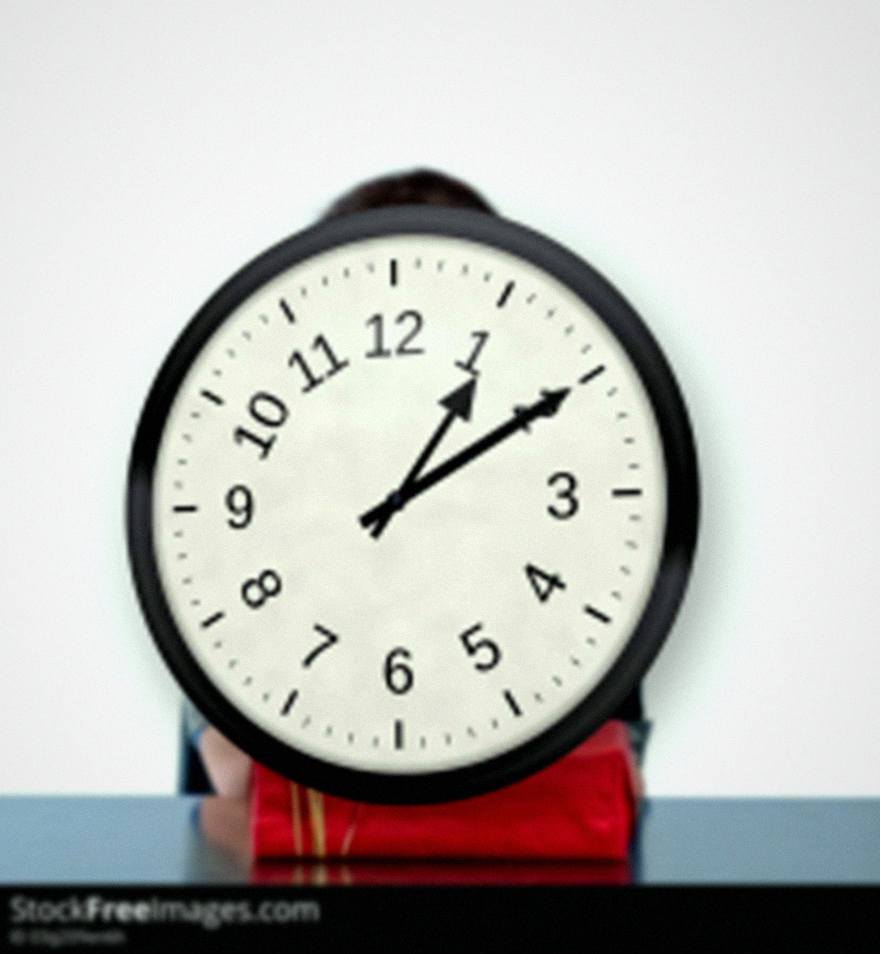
1:10
